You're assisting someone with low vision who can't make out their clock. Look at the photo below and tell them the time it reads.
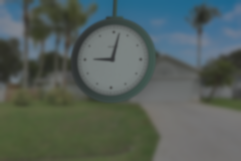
9:02
